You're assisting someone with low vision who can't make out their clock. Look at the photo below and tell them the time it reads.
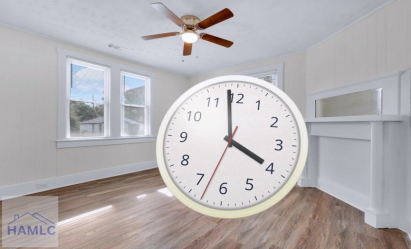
3:58:33
